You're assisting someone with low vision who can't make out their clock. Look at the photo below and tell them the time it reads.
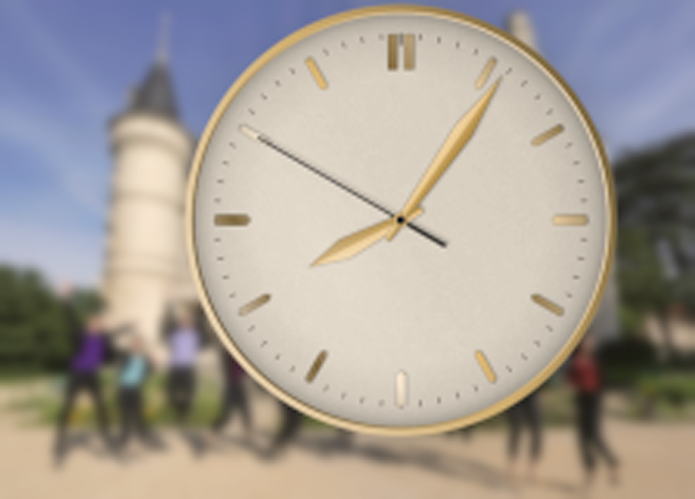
8:05:50
